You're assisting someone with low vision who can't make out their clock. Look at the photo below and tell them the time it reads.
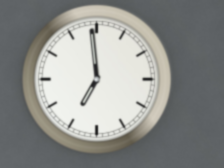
6:59
